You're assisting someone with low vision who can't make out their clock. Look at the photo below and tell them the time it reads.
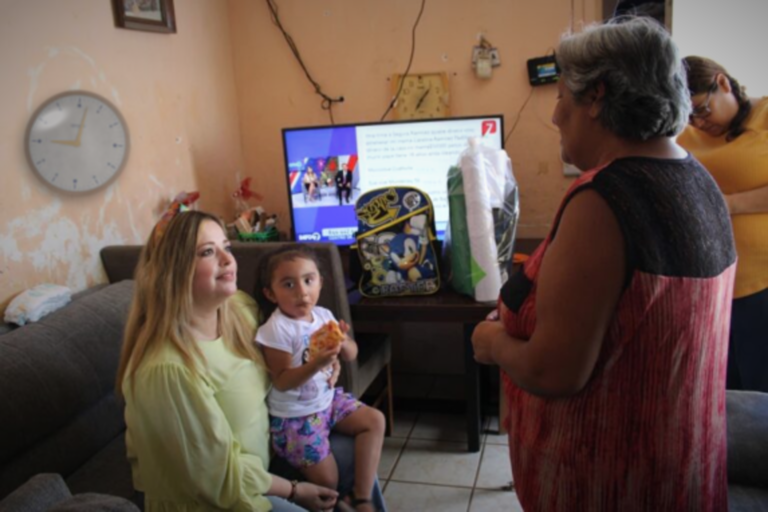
9:02
